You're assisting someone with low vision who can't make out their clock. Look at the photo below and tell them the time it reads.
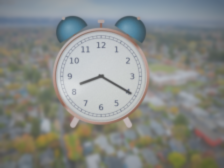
8:20
